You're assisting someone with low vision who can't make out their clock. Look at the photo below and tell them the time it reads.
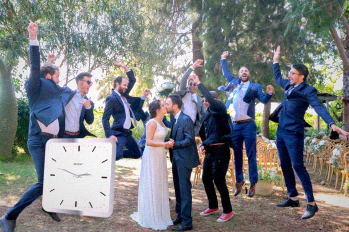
2:48
